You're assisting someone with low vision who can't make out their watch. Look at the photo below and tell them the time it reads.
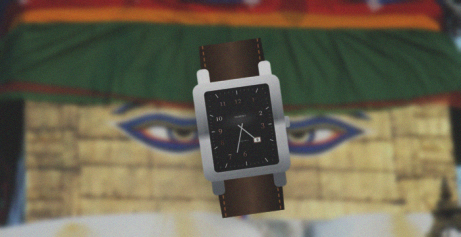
4:33
